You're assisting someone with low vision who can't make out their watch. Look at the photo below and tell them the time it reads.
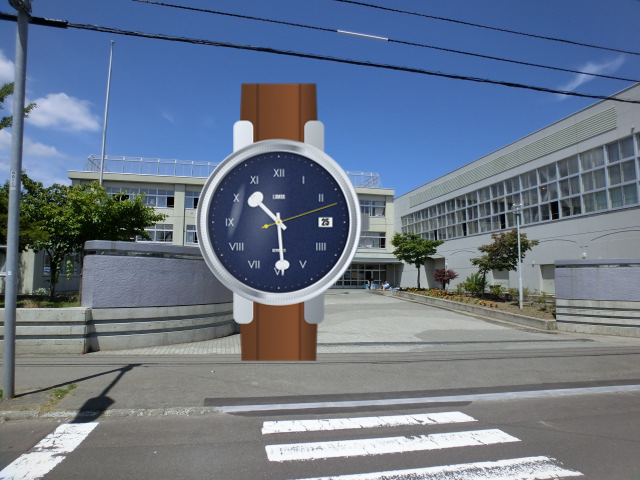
10:29:12
